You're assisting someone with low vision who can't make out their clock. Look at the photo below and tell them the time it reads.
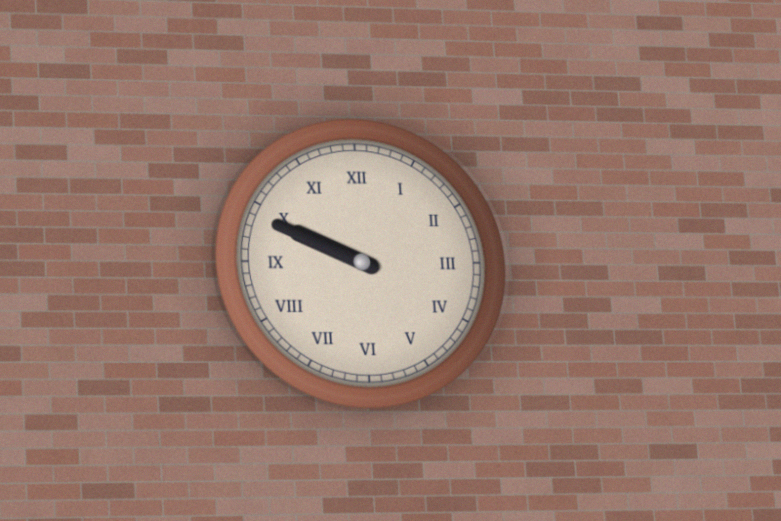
9:49
